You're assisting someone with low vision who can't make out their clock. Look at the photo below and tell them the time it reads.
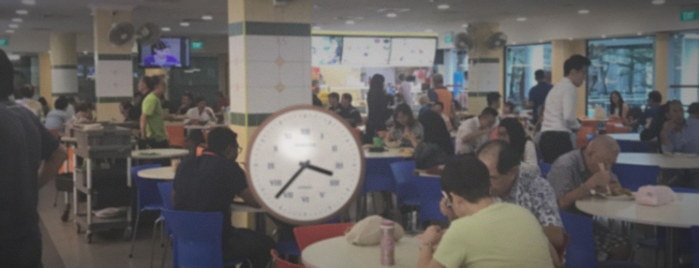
3:37
